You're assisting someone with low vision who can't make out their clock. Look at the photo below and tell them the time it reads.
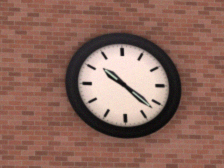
10:22
